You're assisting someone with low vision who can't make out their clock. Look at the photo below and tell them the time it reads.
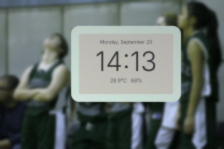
14:13
